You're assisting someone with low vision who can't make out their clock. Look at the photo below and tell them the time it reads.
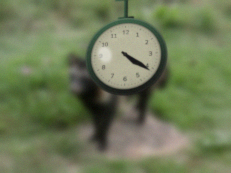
4:21
